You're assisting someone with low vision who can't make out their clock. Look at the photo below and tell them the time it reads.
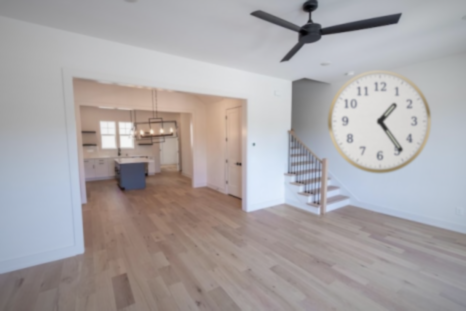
1:24
